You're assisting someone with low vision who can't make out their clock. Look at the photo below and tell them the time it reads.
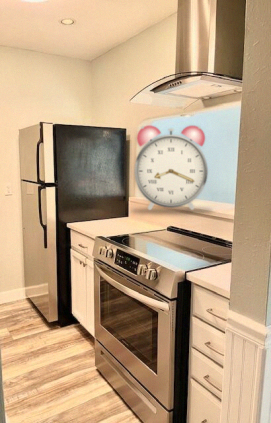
8:19
